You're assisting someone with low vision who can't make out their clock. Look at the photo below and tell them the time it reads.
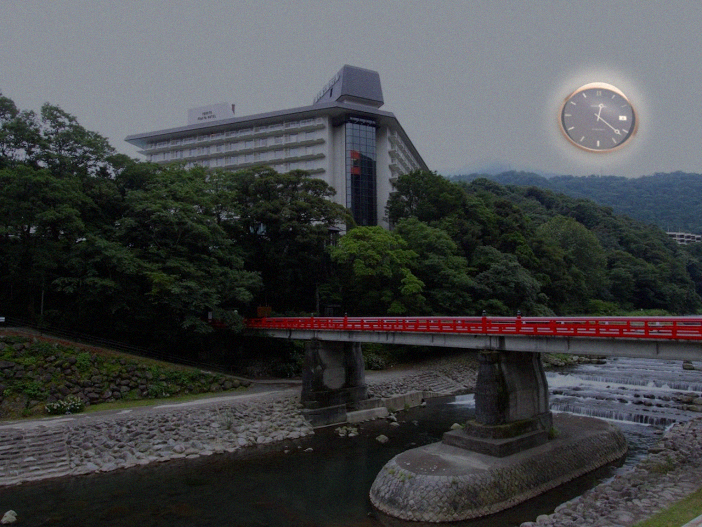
12:22
